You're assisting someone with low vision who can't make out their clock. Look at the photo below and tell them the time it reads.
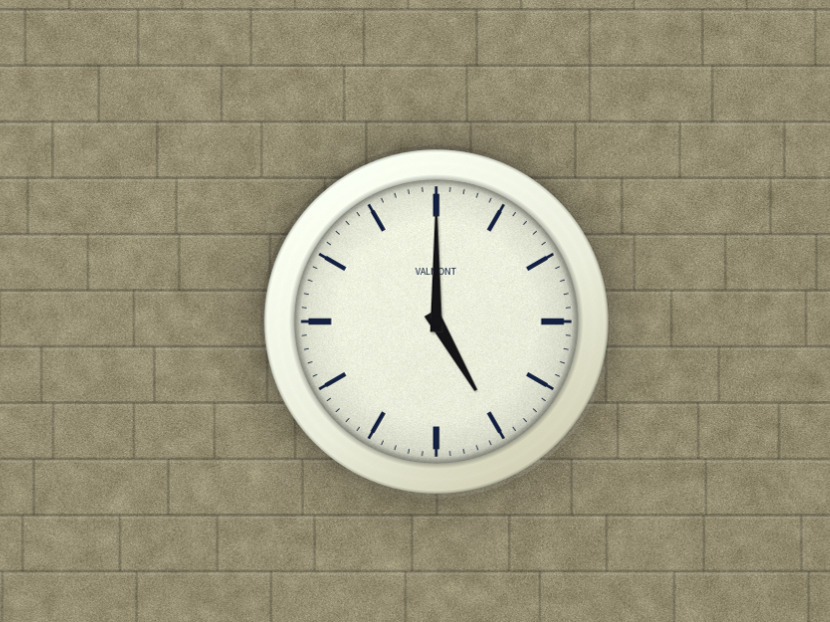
5:00
